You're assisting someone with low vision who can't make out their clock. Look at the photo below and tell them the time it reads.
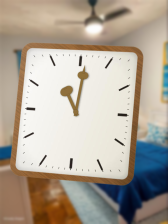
11:01
